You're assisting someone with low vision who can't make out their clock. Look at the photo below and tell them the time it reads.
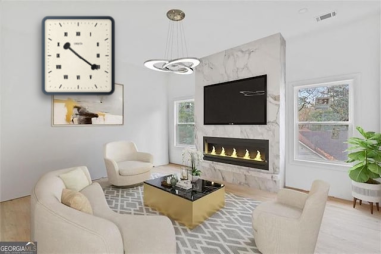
10:21
